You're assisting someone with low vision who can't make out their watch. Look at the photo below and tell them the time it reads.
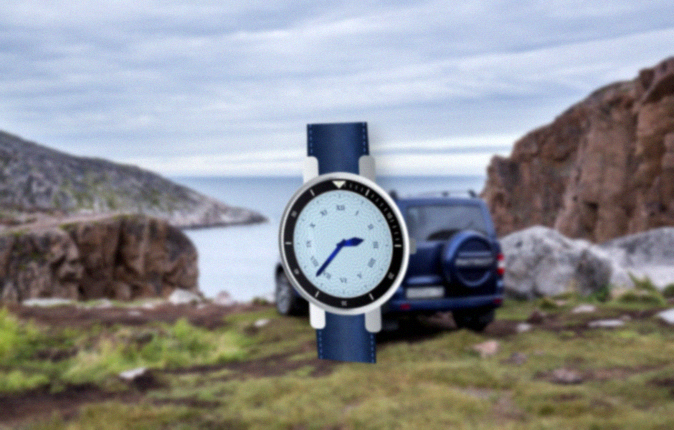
2:37
